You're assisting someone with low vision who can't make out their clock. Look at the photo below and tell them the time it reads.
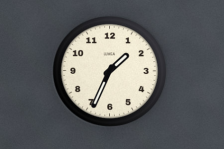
1:34
